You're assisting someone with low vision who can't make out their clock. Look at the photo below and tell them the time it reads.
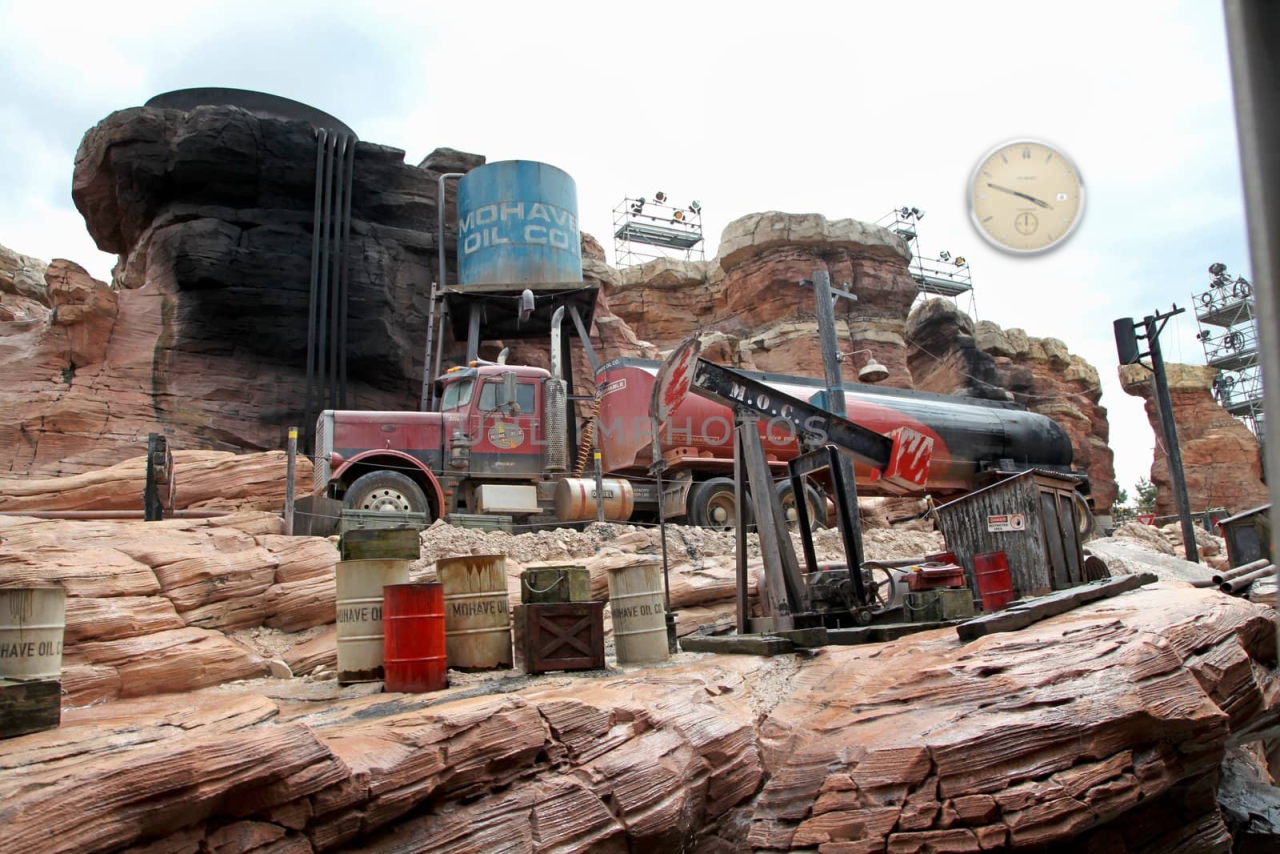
3:48
